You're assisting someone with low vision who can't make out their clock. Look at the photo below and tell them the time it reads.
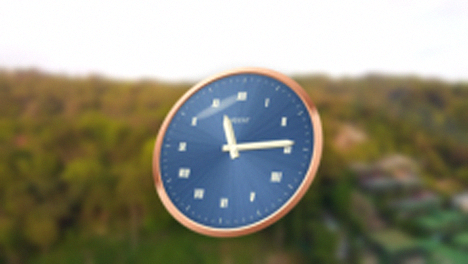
11:14
